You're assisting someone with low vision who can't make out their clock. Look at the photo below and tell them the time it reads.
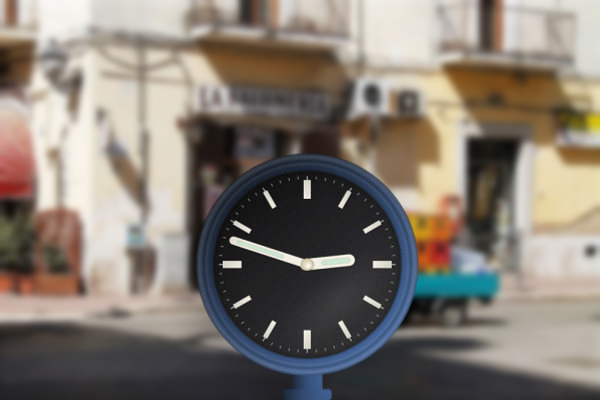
2:48
